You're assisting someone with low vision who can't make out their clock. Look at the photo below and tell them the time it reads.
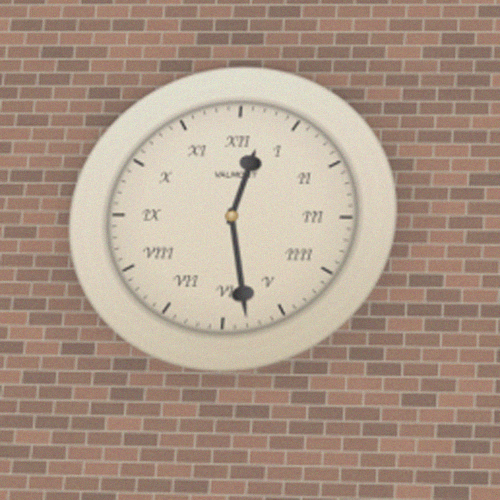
12:28
